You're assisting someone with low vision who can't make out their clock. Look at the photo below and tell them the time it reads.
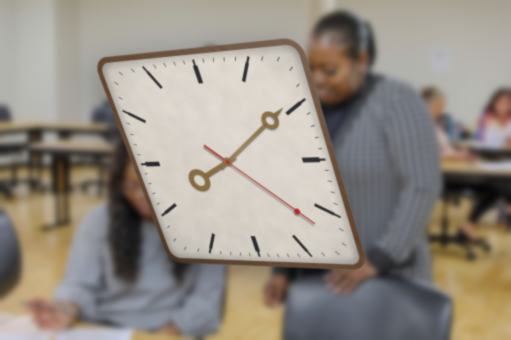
8:09:22
